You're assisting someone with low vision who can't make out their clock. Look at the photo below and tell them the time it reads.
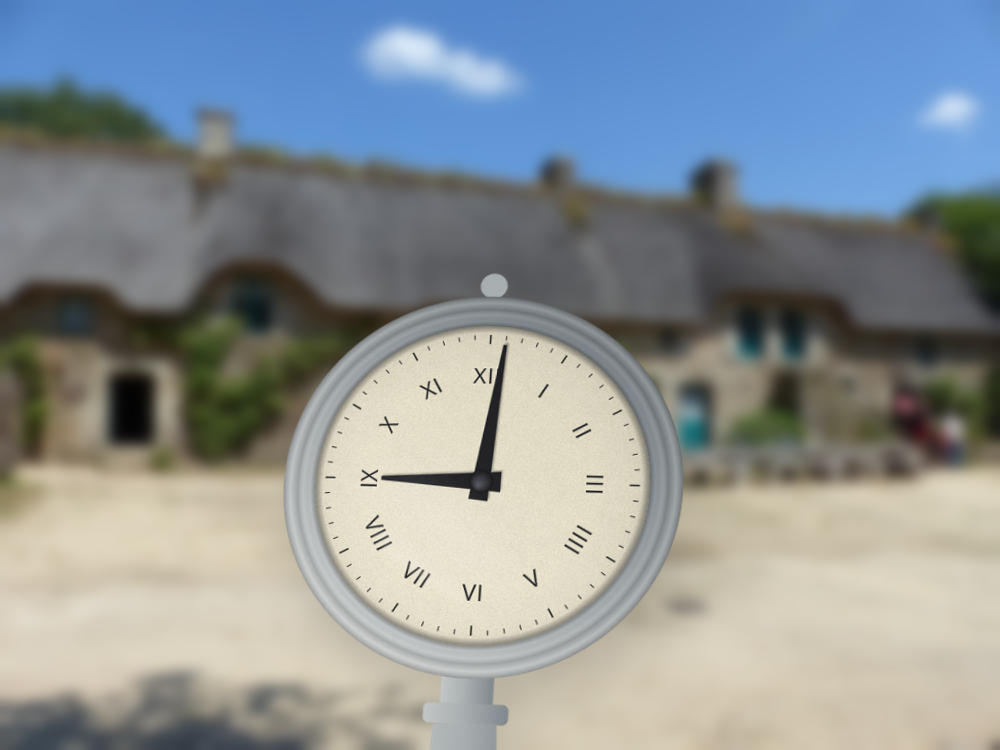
9:01
